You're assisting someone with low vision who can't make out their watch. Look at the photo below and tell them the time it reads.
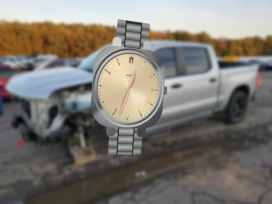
12:33
